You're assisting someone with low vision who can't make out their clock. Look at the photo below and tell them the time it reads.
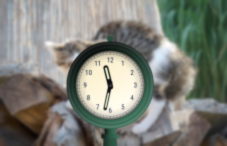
11:32
